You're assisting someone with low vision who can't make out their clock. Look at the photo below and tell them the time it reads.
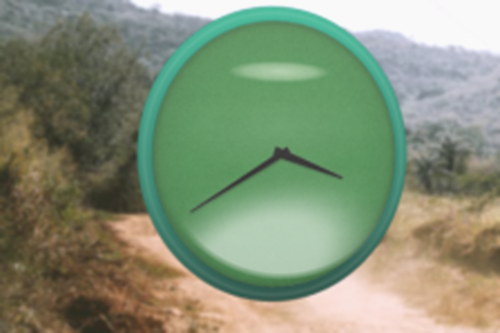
3:40
